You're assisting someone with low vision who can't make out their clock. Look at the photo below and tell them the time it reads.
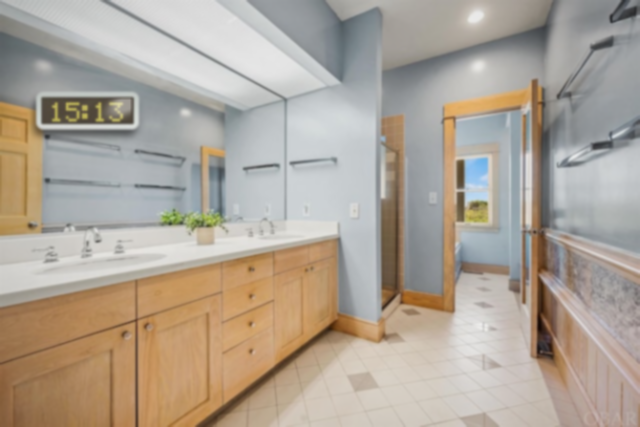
15:13
